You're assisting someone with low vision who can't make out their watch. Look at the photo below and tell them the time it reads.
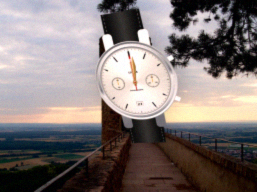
12:01
